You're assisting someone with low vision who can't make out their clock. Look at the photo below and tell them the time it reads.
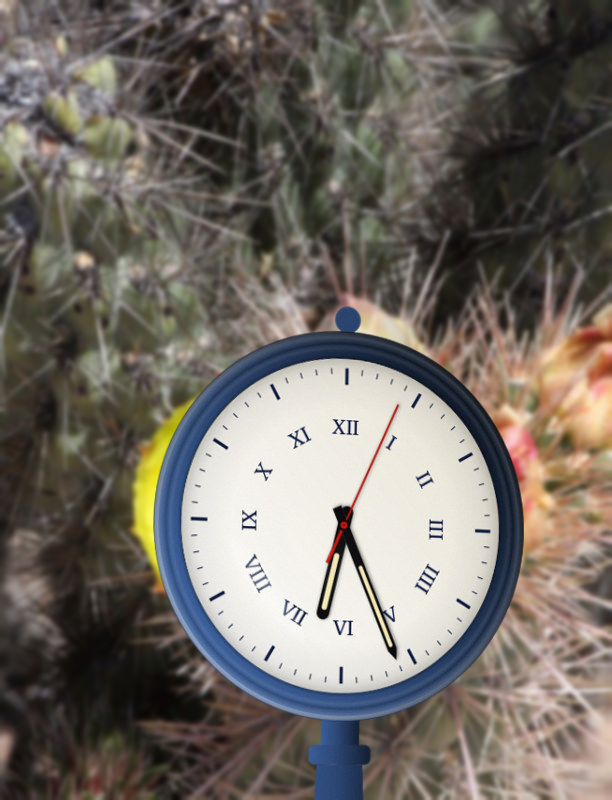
6:26:04
